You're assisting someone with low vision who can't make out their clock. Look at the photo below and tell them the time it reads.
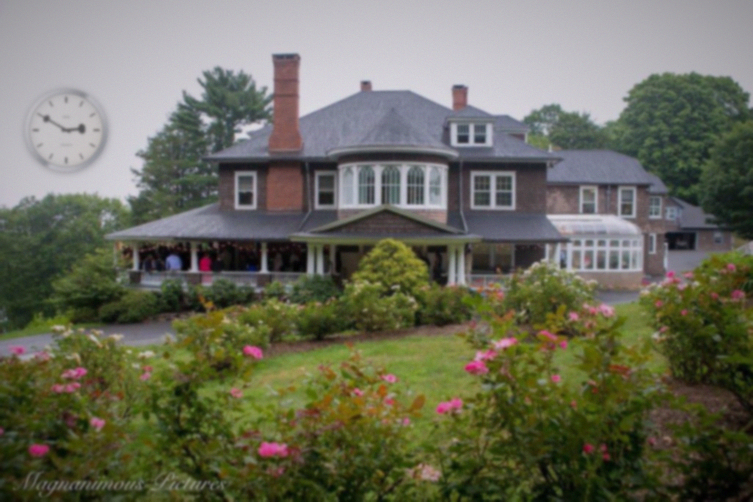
2:50
